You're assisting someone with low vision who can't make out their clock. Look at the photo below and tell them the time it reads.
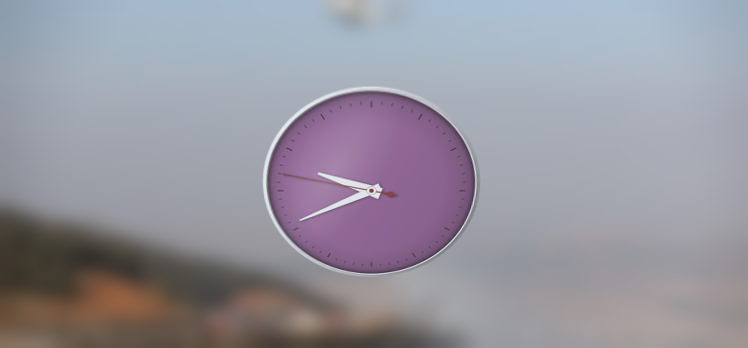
9:40:47
